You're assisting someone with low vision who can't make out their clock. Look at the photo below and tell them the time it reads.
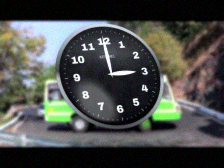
3:00
